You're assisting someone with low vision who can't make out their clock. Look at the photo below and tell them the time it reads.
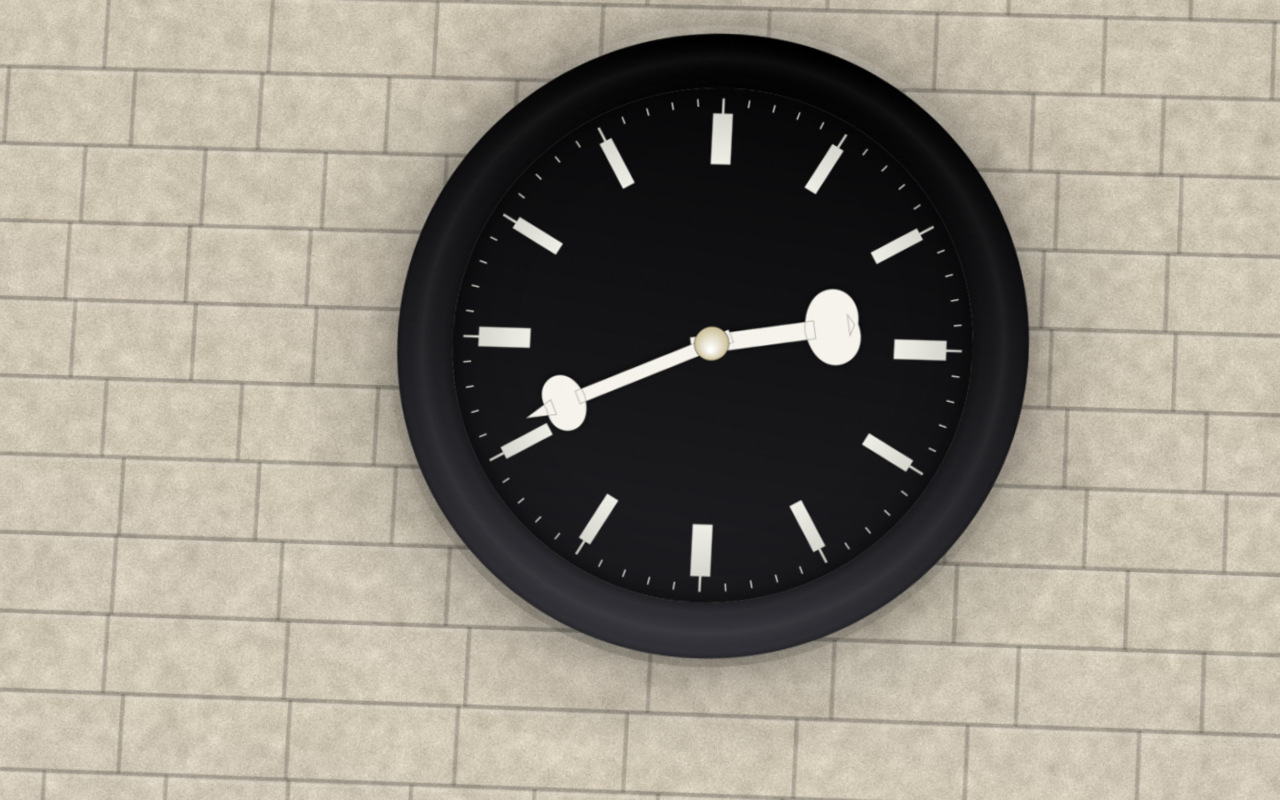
2:41
